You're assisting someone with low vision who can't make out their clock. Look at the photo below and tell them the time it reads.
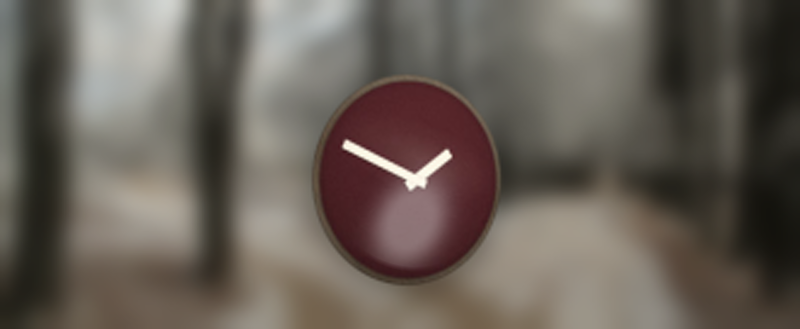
1:49
